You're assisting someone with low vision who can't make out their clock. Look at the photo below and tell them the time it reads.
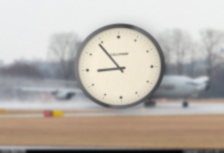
8:54
